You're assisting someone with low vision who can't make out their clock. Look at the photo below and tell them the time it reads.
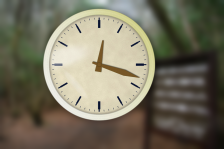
12:18
